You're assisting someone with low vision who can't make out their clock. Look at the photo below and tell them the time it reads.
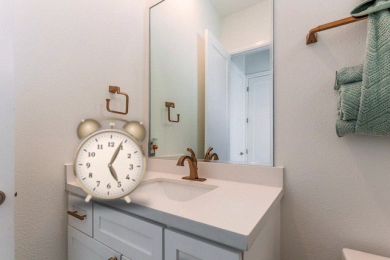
5:04
